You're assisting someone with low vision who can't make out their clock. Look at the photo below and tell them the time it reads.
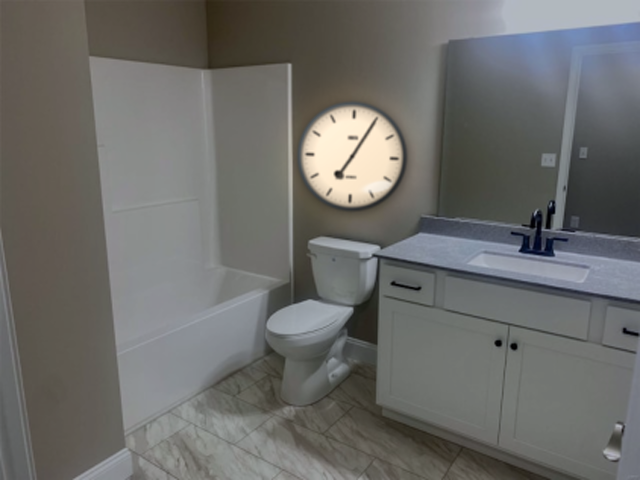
7:05
